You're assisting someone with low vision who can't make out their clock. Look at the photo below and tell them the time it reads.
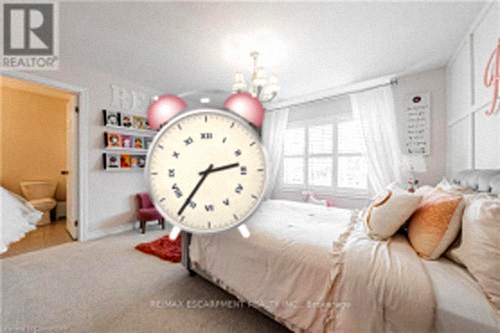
2:36
